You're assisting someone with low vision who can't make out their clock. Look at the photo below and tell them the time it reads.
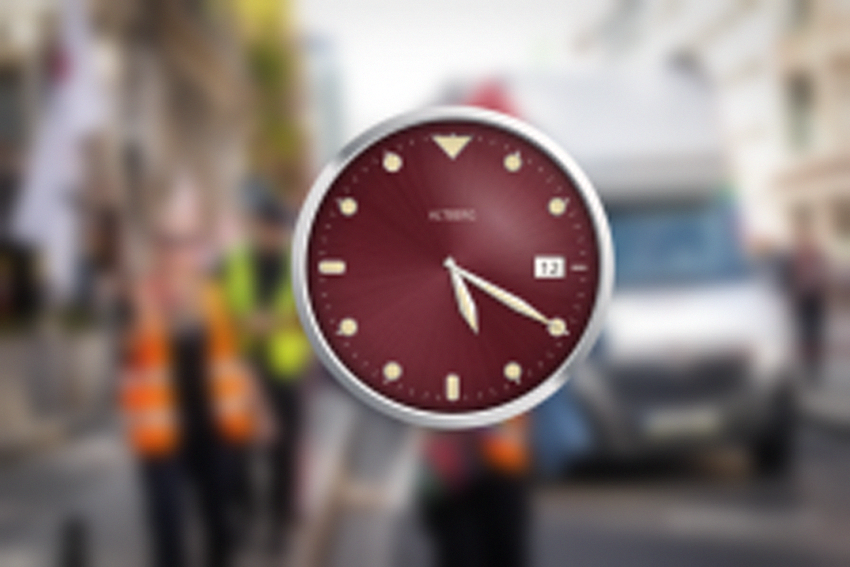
5:20
